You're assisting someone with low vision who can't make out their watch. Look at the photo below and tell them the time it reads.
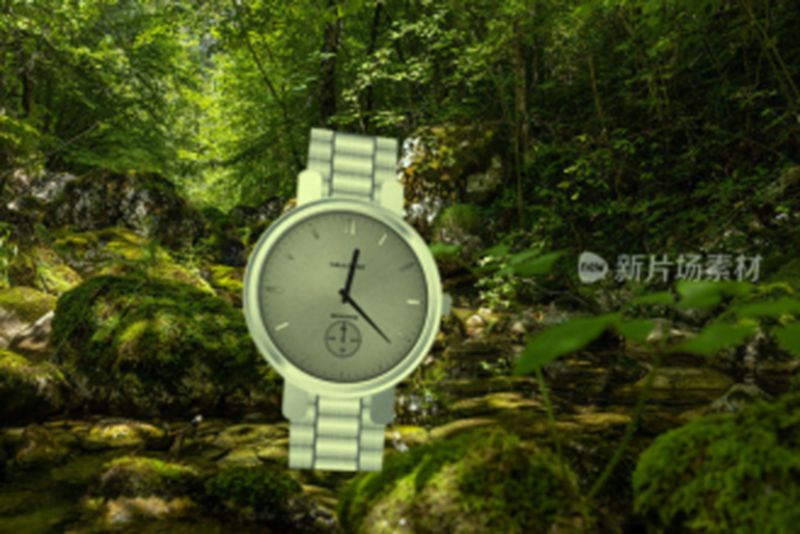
12:22
